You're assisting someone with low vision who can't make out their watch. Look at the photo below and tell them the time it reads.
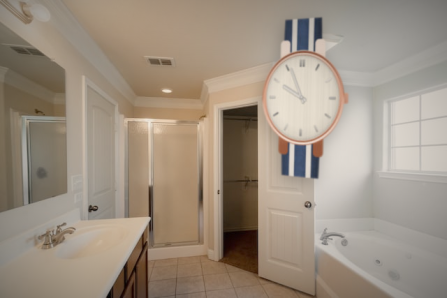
9:56
